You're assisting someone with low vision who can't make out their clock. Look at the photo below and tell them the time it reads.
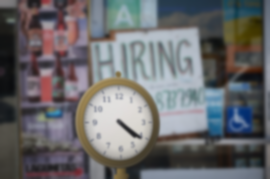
4:21
